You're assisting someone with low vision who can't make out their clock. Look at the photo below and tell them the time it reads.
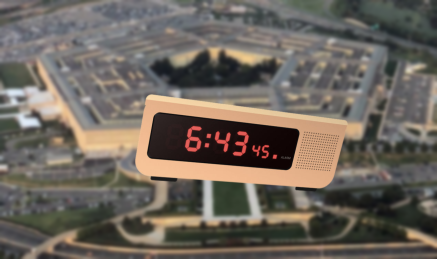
6:43:45
